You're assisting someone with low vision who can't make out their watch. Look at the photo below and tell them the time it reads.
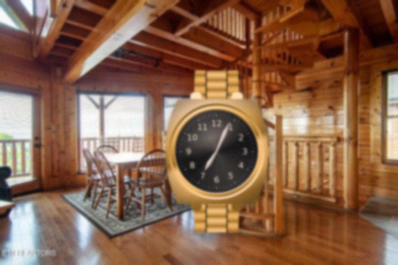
7:04
